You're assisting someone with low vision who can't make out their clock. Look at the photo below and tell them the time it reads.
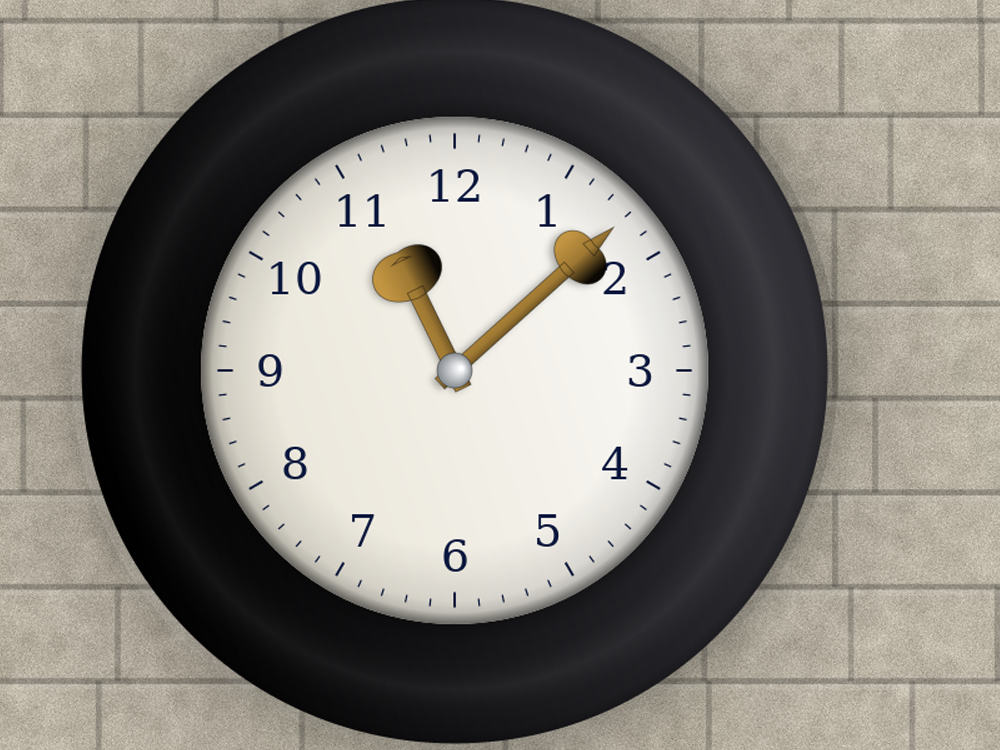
11:08
